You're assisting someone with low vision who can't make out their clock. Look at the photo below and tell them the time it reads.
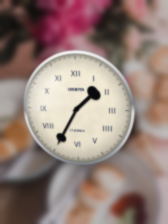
1:35
